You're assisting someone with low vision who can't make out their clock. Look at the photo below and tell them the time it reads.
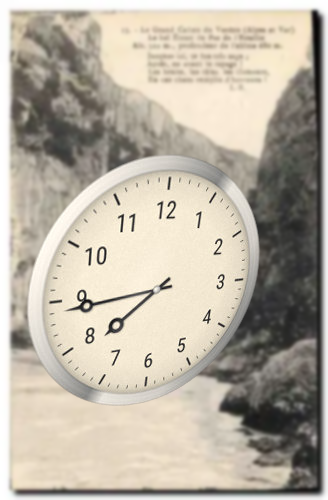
7:44
